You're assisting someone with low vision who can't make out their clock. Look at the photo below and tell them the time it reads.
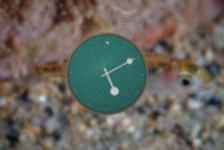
5:10
